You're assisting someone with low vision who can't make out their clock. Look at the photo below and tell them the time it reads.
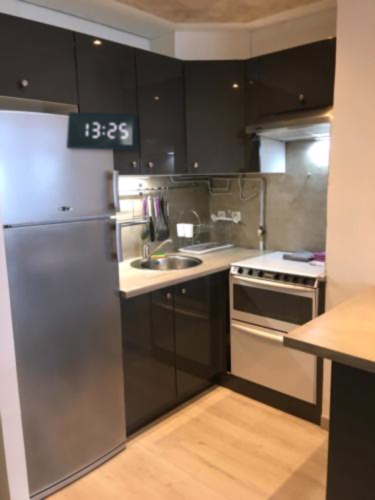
13:25
